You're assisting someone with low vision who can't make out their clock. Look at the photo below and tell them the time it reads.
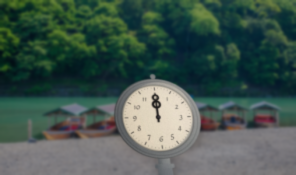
12:00
